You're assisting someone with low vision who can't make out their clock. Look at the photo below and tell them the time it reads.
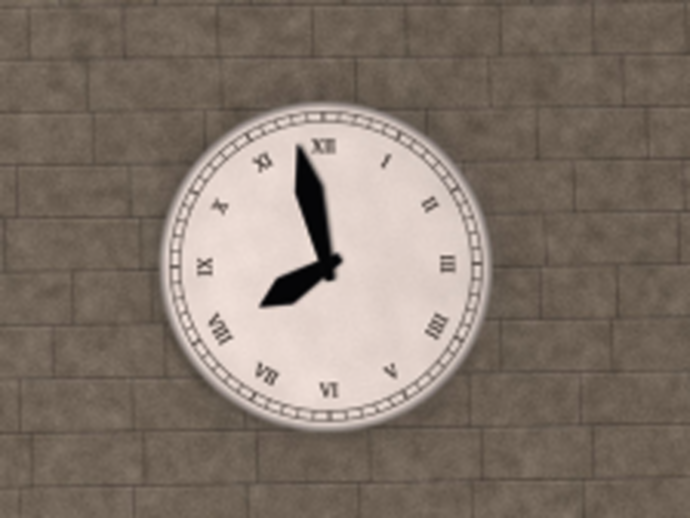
7:58
